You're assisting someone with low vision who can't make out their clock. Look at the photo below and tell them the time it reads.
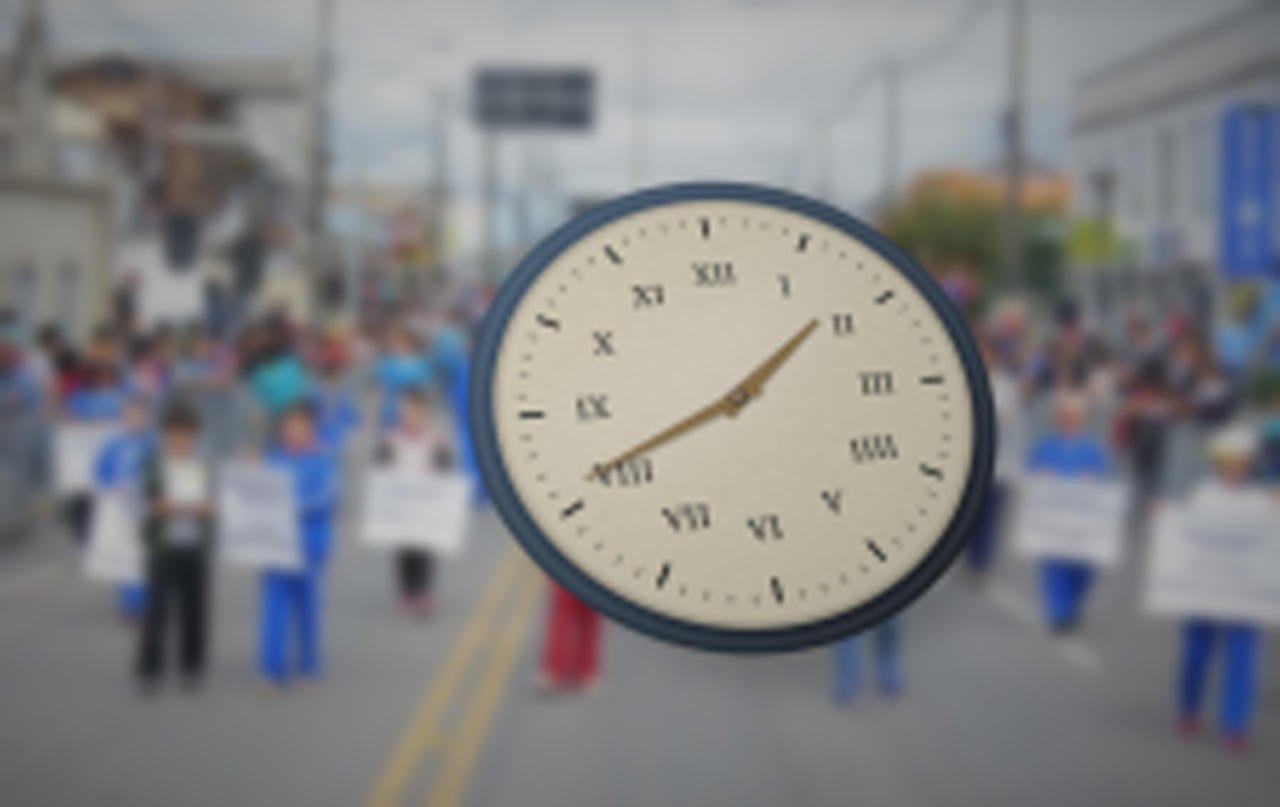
1:41
